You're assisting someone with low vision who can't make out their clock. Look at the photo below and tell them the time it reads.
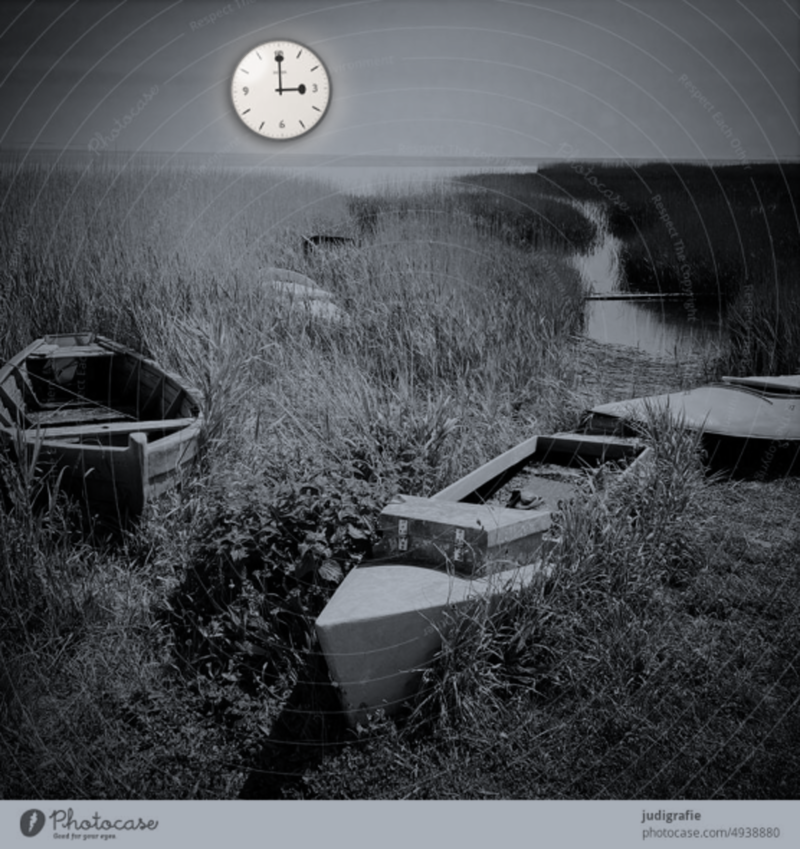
3:00
